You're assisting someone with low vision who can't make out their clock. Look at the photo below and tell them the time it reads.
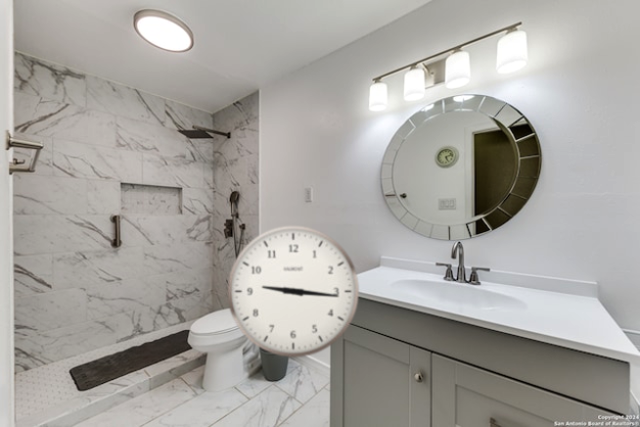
9:16
